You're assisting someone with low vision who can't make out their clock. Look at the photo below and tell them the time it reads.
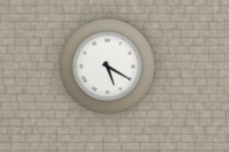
5:20
